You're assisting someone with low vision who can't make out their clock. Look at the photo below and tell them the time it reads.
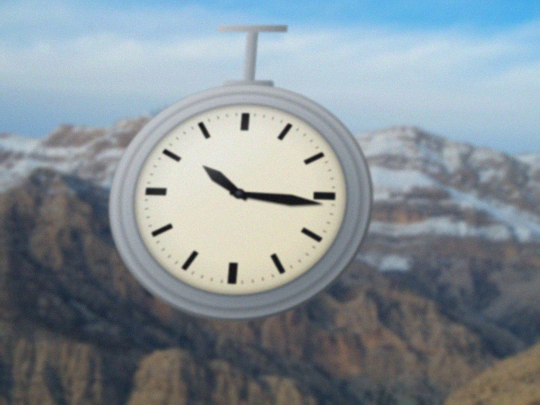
10:16
